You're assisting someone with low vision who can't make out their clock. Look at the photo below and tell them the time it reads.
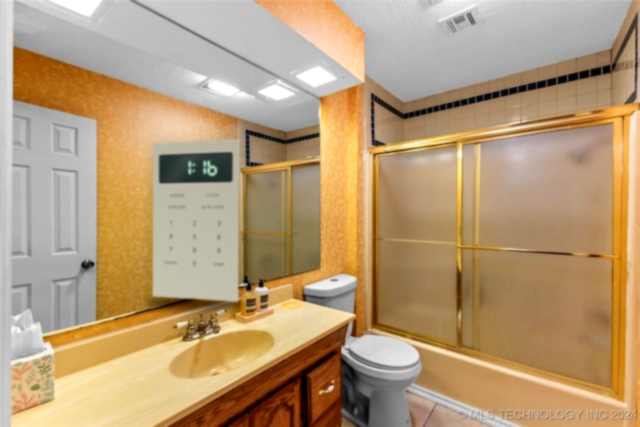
1:16
